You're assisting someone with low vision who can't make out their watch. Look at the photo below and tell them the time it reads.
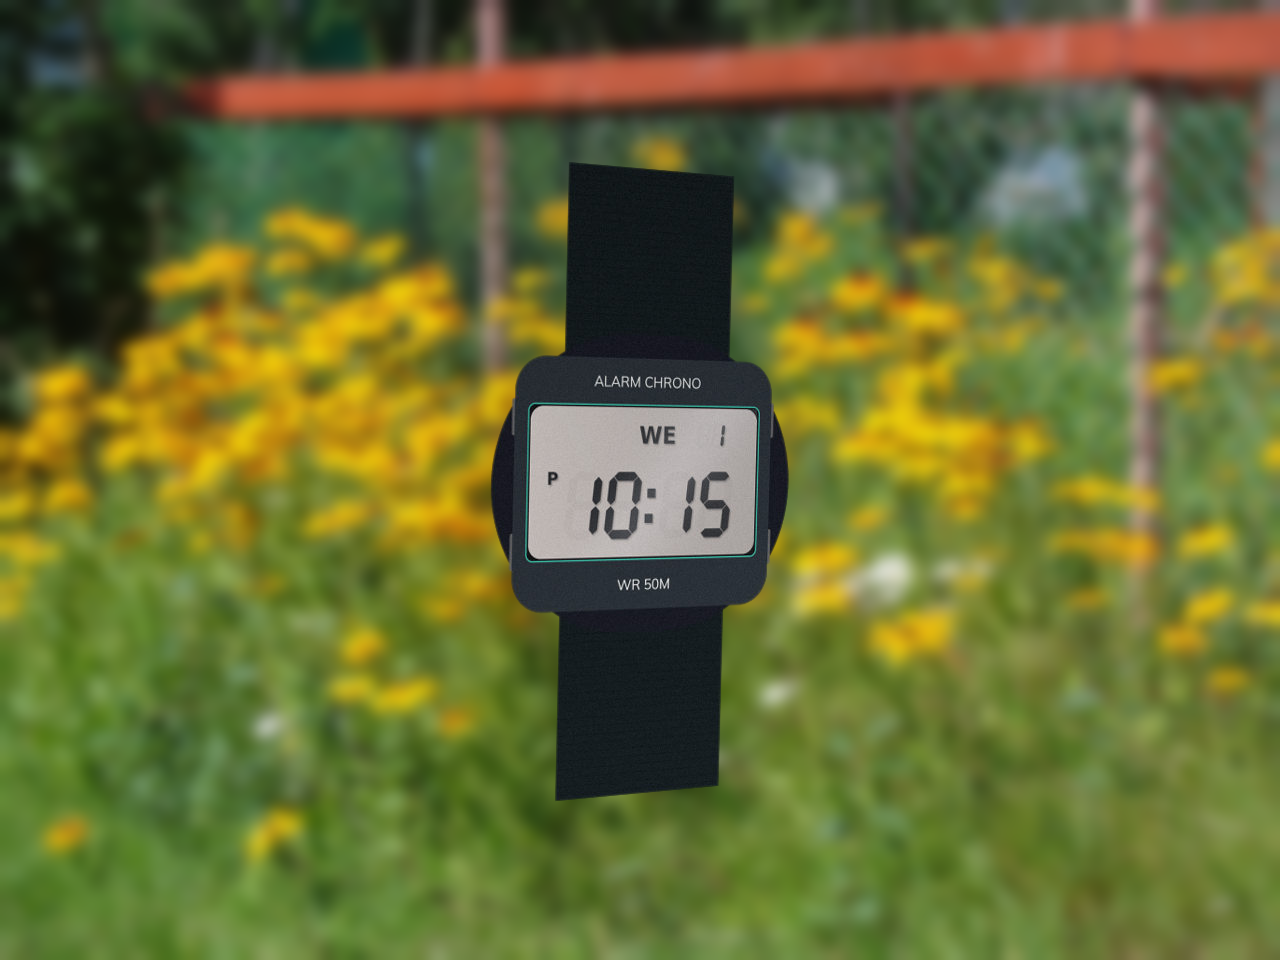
10:15
